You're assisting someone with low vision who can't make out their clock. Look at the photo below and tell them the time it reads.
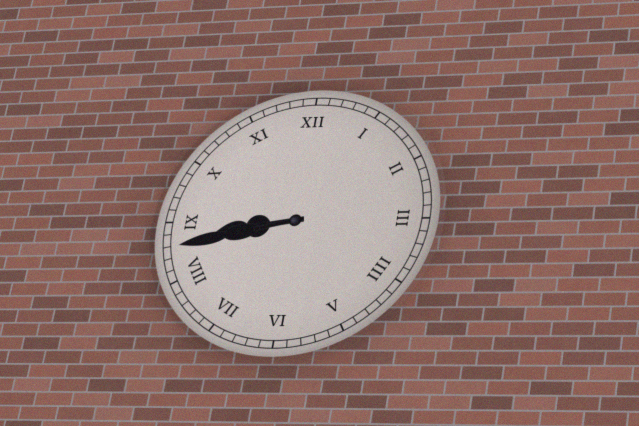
8:43
